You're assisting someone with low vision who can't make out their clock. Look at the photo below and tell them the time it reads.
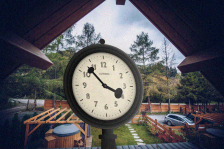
3:53
